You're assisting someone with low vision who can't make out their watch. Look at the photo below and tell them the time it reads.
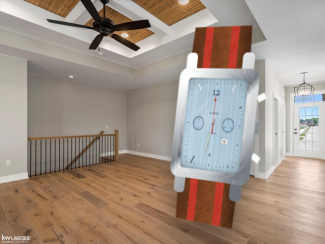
6:32
